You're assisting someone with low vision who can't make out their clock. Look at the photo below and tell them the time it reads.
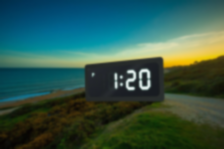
1:20
